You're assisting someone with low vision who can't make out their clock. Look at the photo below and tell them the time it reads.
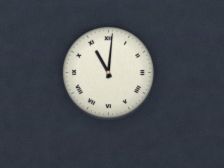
11:01
